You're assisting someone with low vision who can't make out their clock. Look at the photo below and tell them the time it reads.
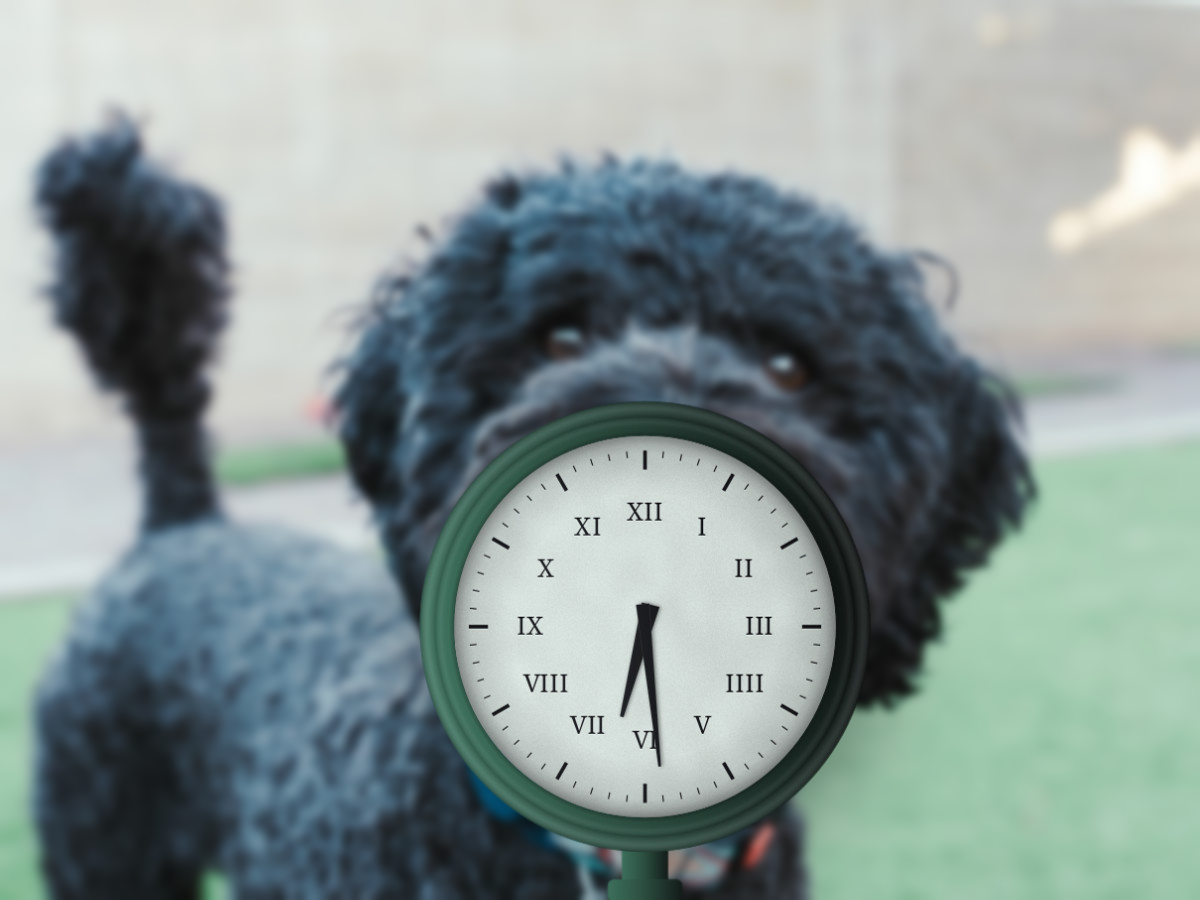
6:29
